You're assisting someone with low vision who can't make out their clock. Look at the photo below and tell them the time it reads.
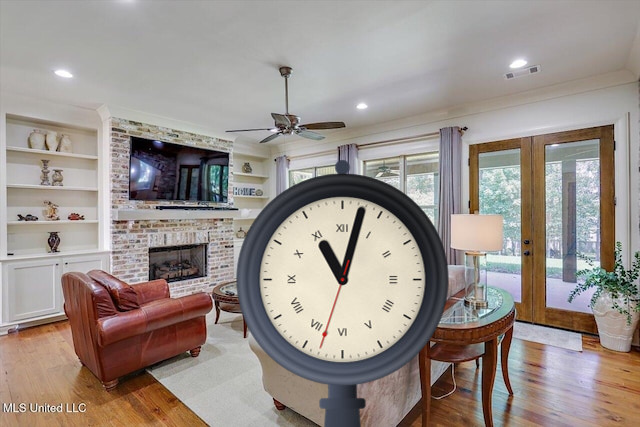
11:02:33
